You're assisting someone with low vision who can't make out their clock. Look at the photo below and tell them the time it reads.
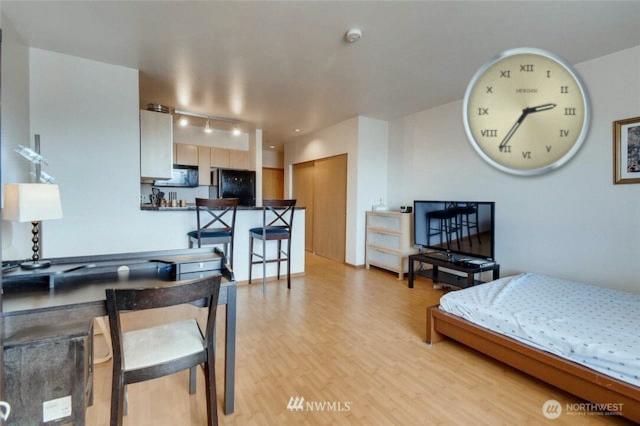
2:36
